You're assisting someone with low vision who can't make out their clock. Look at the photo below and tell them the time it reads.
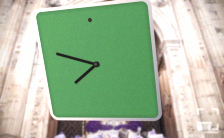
7:48
